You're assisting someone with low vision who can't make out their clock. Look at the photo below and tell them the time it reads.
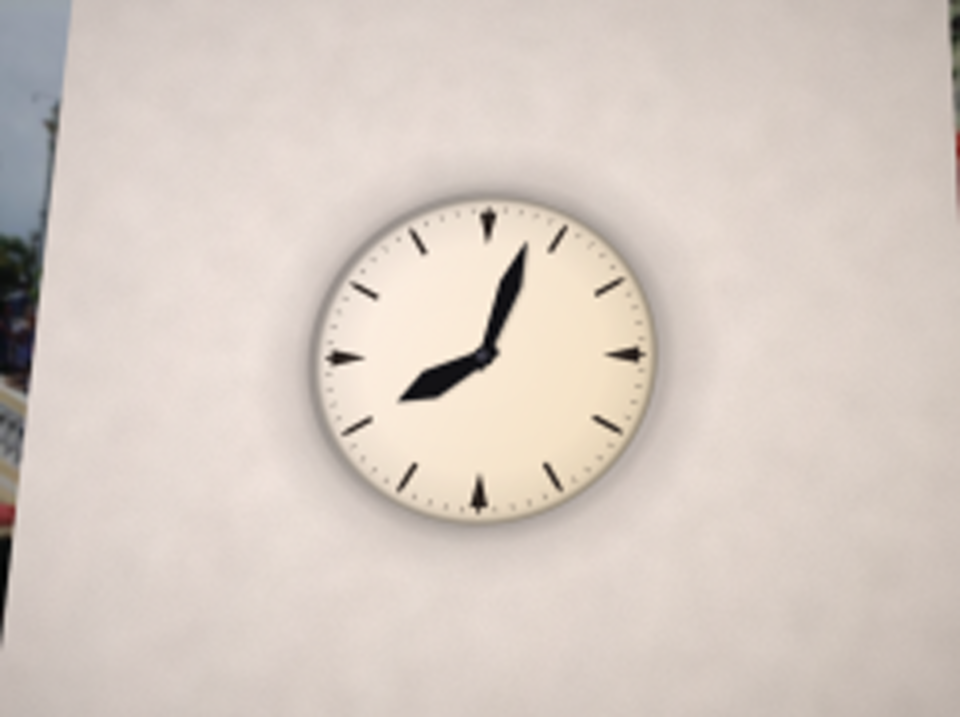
8:03
